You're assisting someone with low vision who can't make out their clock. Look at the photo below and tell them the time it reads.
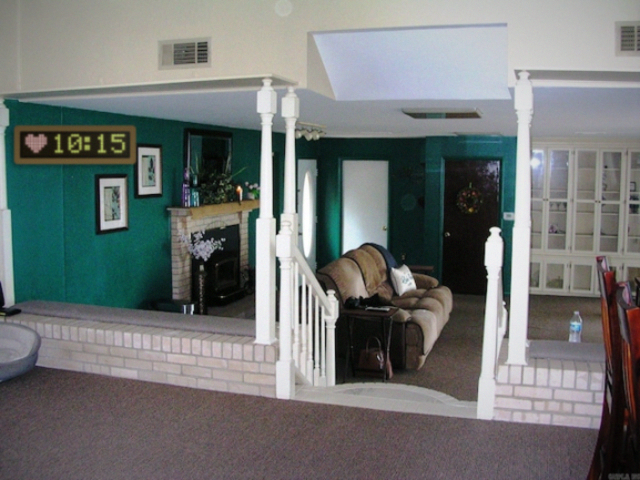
10:15
